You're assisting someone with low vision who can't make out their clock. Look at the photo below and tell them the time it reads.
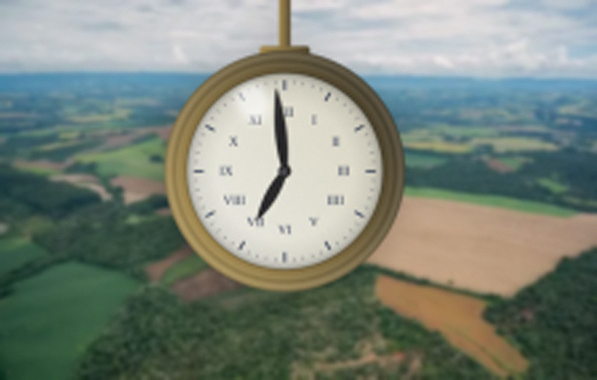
6:59
